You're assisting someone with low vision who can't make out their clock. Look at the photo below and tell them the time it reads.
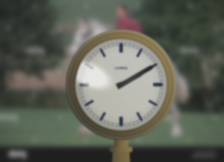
2:10
